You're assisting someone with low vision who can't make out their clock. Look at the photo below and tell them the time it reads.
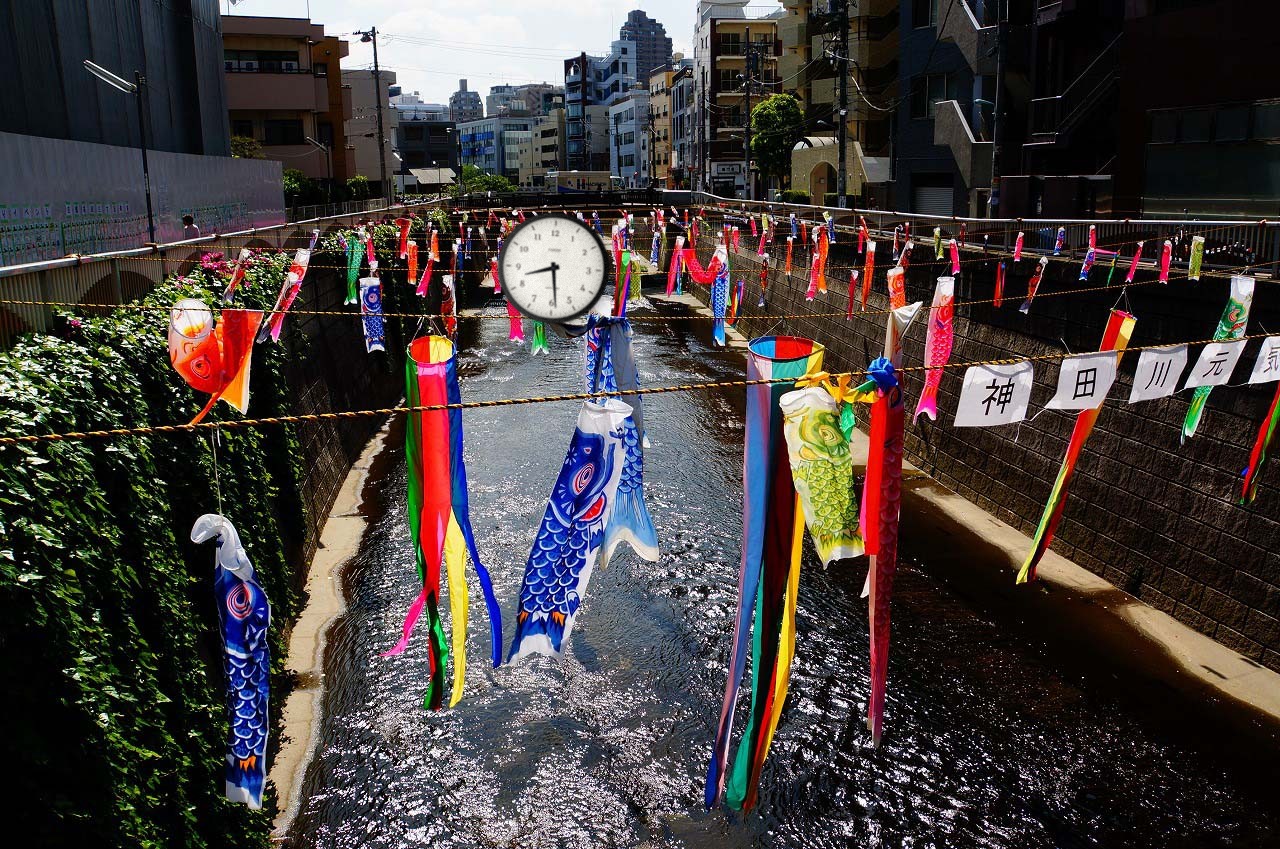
8:29
